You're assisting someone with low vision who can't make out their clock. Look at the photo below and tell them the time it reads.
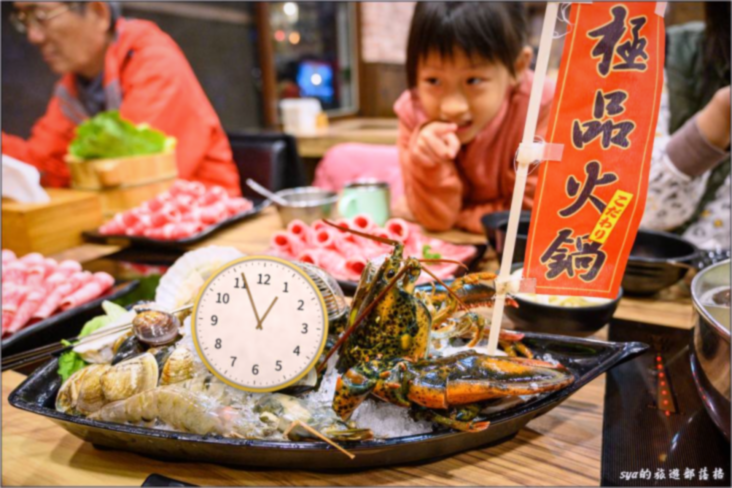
12:56
